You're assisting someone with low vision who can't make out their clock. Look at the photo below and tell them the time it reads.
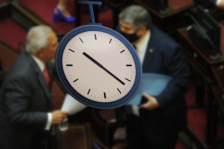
10:22
